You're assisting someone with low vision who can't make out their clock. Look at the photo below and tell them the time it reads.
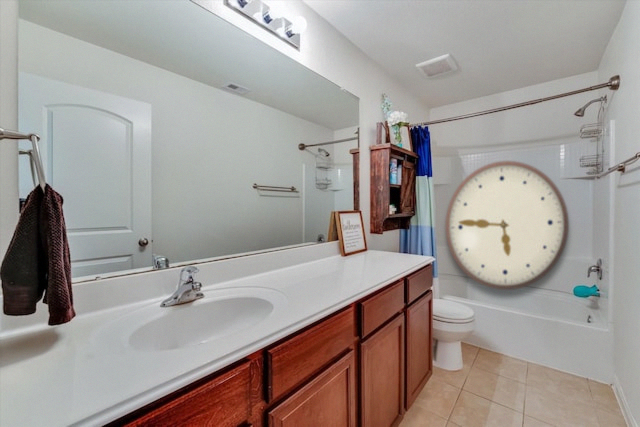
5:46
